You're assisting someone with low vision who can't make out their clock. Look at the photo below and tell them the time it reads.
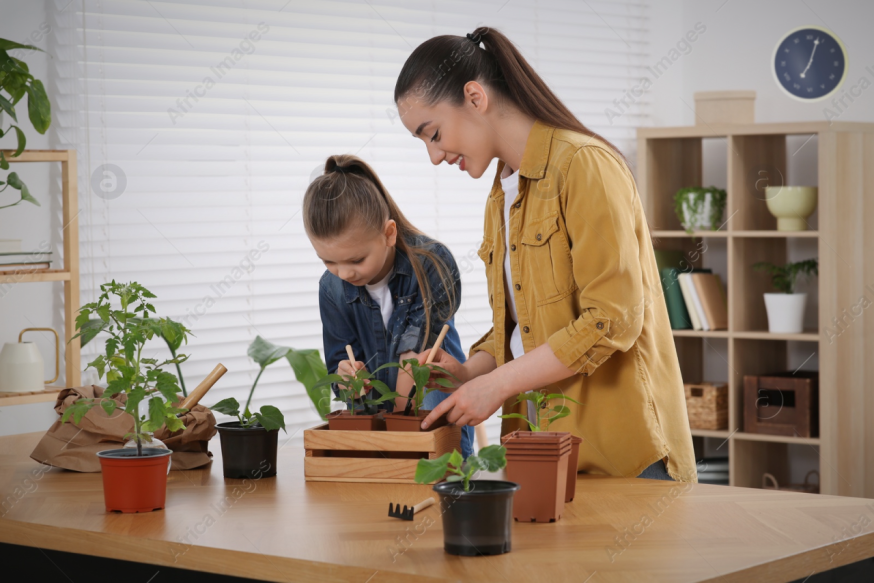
7:03
